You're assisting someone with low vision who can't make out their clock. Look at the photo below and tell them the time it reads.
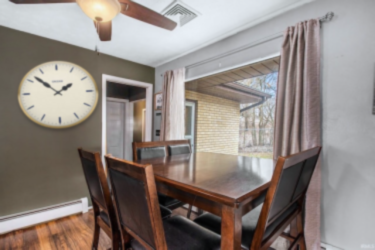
1:52
